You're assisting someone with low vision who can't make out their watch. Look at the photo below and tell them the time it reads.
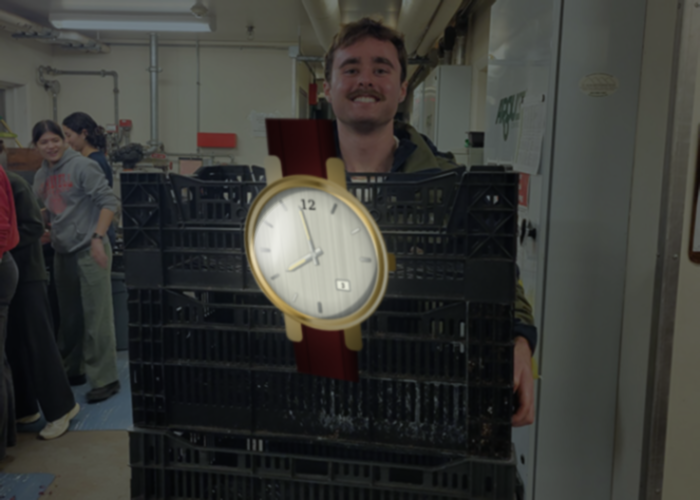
7:58
